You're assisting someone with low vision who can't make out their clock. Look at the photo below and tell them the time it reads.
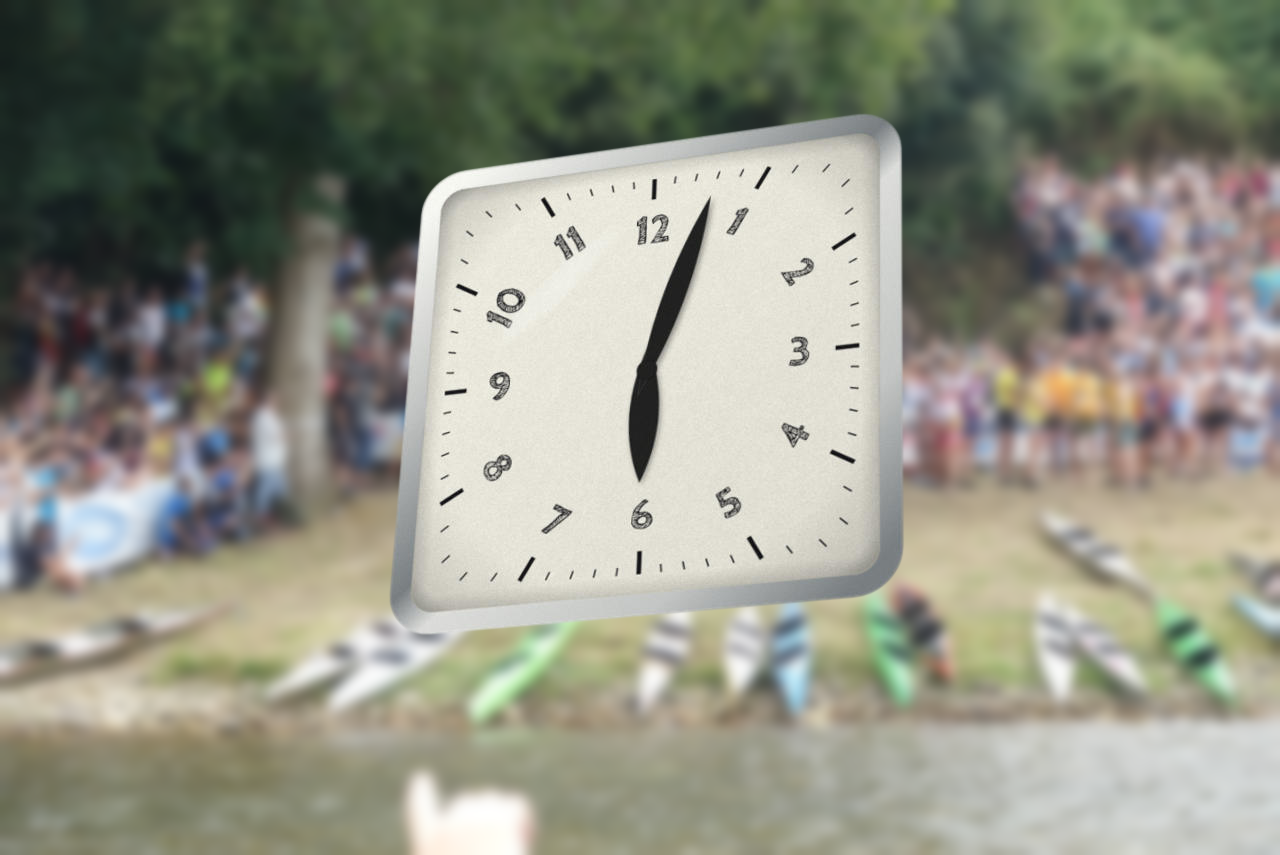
6:03
